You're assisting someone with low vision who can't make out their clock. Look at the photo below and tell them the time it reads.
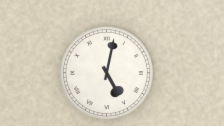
5:02
